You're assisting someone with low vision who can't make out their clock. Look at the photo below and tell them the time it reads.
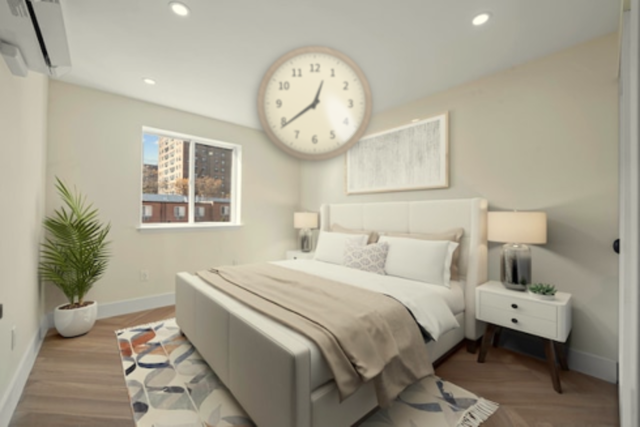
12:39
